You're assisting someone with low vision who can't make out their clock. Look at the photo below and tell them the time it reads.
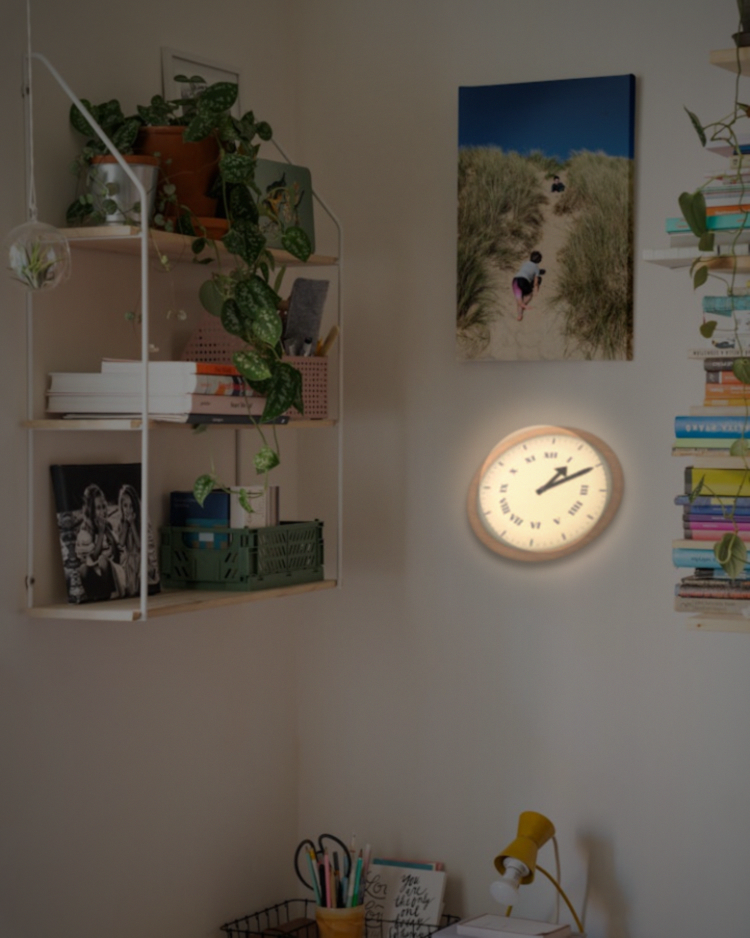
1:10
